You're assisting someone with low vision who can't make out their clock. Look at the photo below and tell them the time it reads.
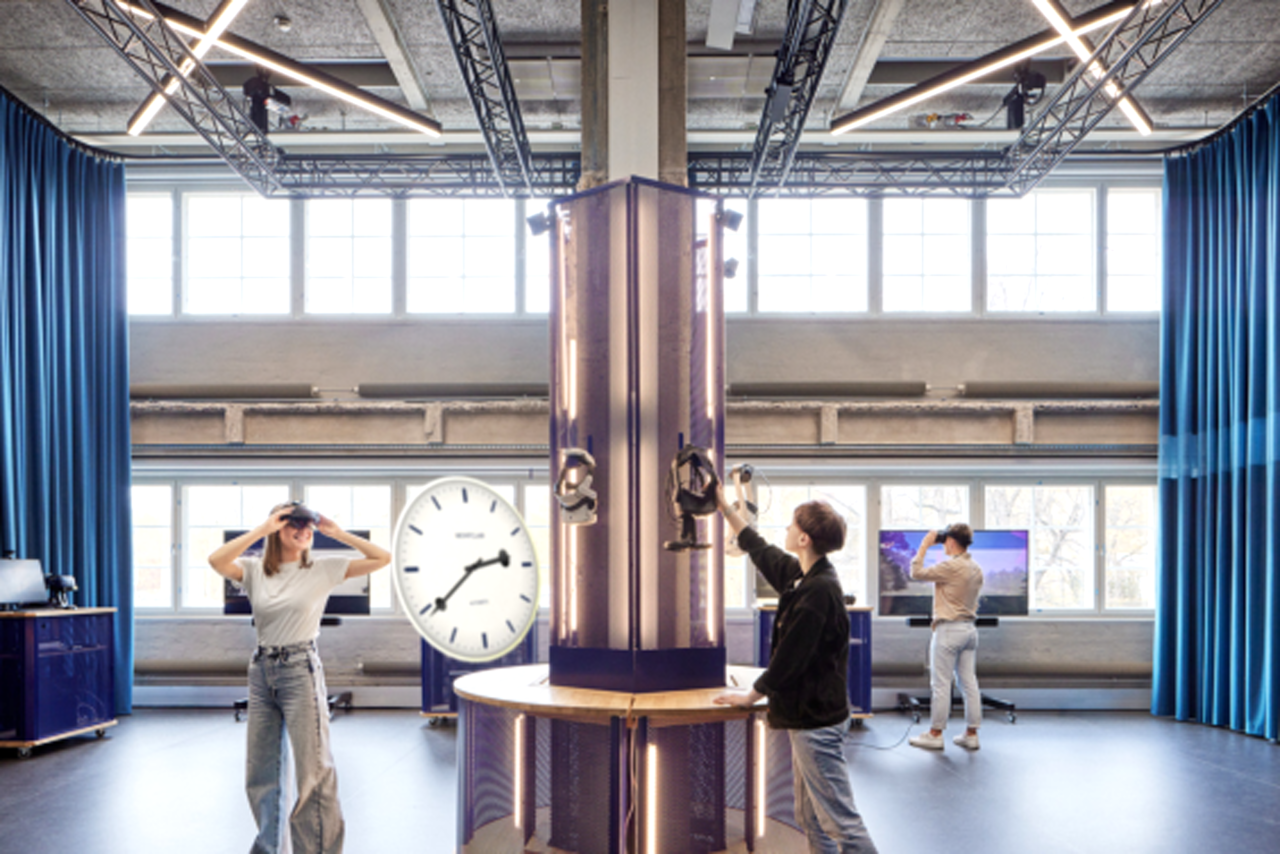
2:39
